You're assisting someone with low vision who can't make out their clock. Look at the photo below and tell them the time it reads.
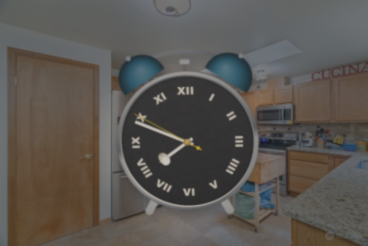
7:48:50
